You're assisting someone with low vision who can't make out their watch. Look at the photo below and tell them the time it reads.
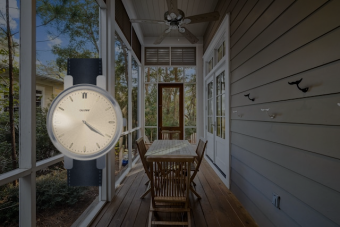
4:21
